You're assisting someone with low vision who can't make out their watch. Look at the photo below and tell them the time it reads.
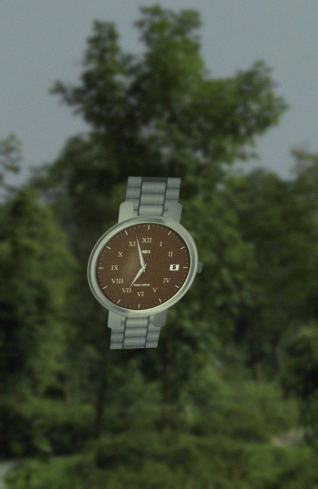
6:57
